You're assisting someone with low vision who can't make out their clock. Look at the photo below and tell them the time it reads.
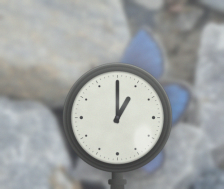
1:00
